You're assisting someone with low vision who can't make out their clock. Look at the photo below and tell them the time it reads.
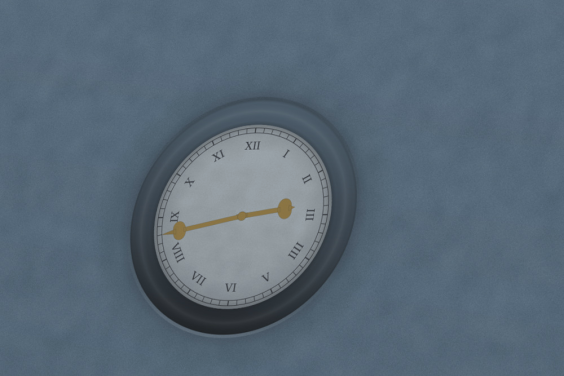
2:43
